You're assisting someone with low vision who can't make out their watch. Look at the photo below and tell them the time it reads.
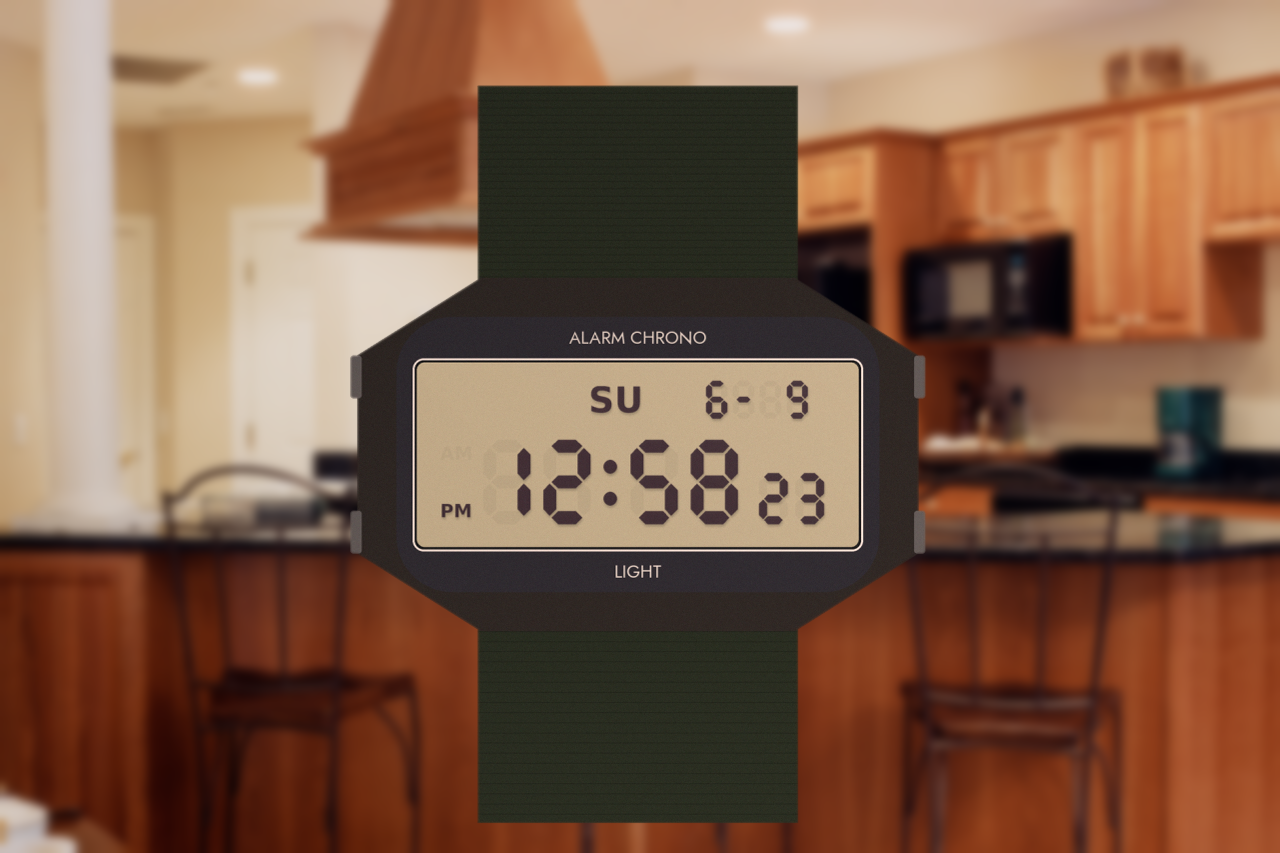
12:58:23
